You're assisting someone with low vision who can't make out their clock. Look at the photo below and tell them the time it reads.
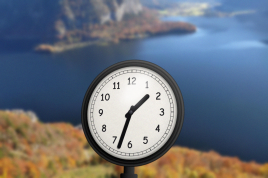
1:33
